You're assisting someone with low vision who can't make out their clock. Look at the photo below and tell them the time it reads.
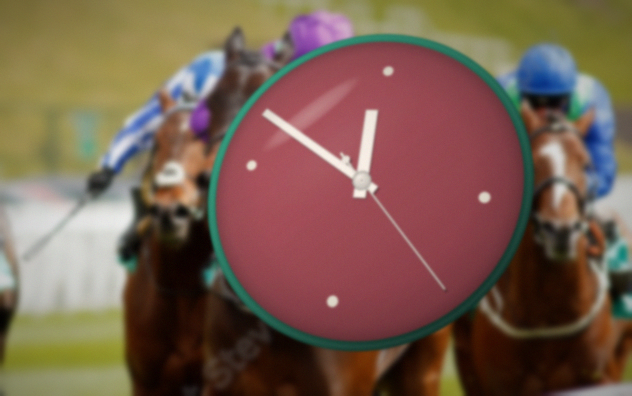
11:49:22
